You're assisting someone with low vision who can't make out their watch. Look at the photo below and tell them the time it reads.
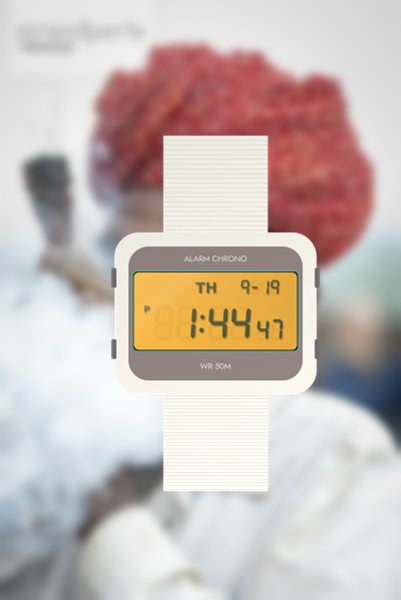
1:44:47
